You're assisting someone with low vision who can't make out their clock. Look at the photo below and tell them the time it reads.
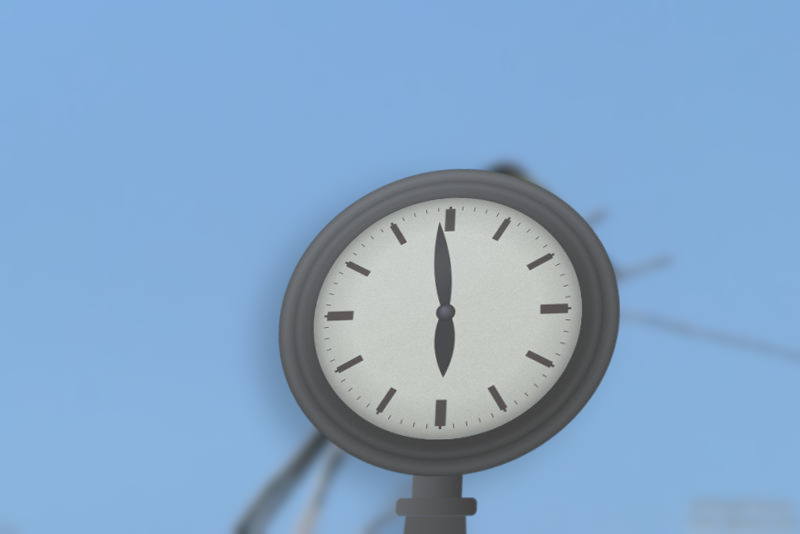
5:59
